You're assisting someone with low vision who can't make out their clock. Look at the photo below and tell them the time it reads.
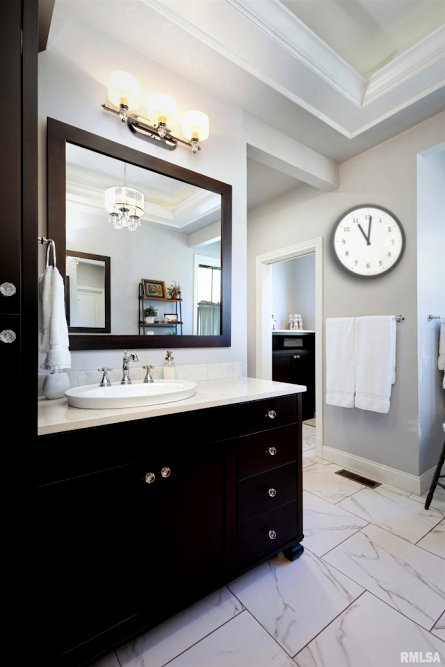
11:01
